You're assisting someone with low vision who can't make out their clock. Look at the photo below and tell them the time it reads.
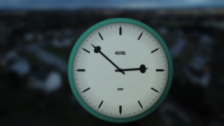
2:52
